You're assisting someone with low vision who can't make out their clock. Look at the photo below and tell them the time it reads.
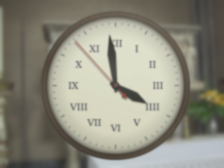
3:58:53
